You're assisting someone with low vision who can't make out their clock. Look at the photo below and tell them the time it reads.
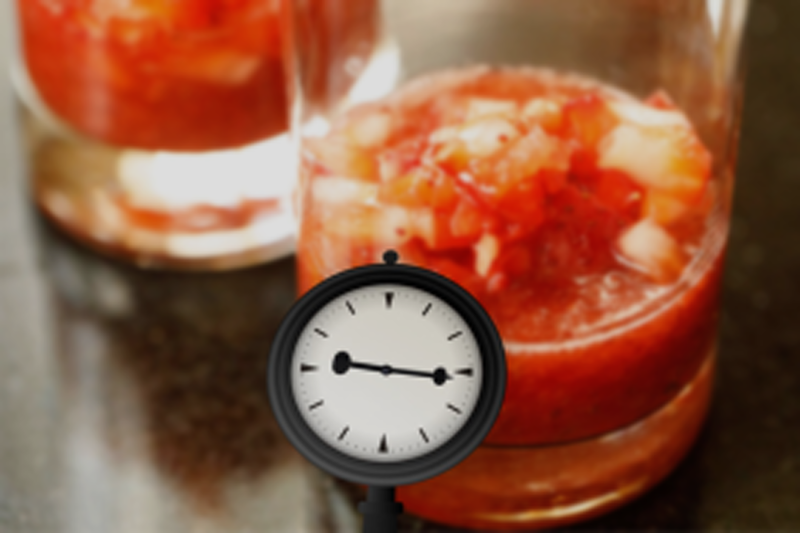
9:16
